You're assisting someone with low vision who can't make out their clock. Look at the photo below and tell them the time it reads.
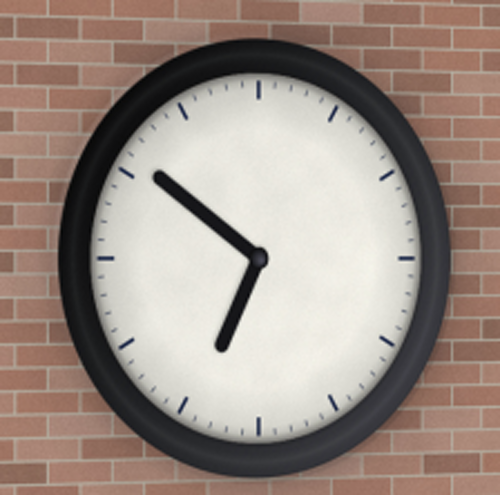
6:51
